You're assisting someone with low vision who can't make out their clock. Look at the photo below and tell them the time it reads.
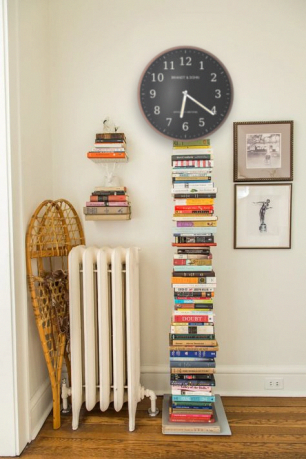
6:21
